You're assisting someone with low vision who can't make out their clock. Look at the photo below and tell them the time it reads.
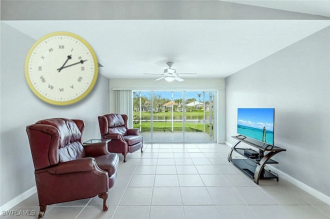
1:12
